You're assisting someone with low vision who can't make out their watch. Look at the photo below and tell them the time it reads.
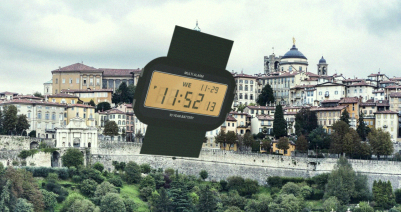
11:52:13
